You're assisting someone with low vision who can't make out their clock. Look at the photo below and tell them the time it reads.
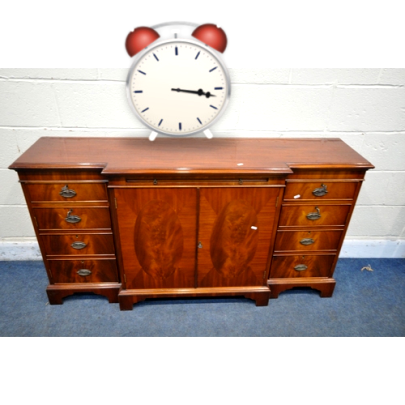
3:17
